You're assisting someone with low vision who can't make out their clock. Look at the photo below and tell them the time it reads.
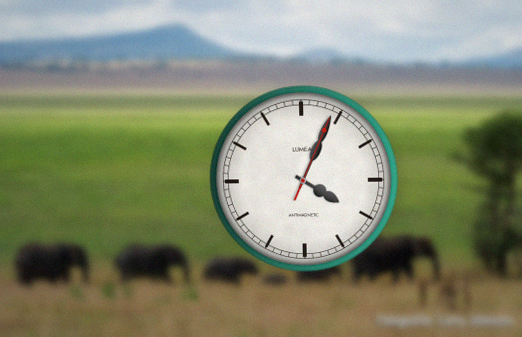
4:04:04
